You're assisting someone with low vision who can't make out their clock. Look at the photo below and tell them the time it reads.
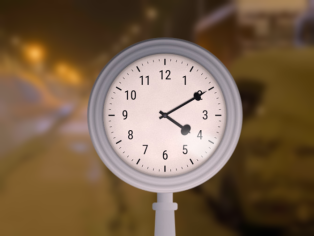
4:10
